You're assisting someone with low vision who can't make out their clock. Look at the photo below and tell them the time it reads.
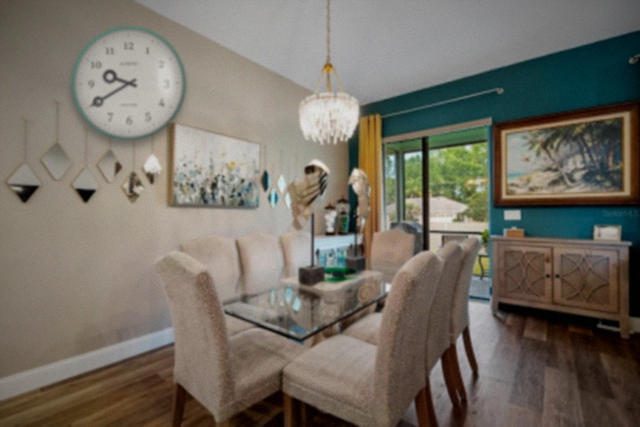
9:40
